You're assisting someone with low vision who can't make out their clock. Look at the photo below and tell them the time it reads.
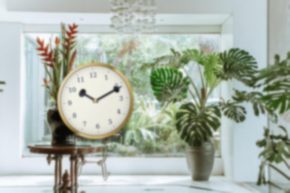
10:11
